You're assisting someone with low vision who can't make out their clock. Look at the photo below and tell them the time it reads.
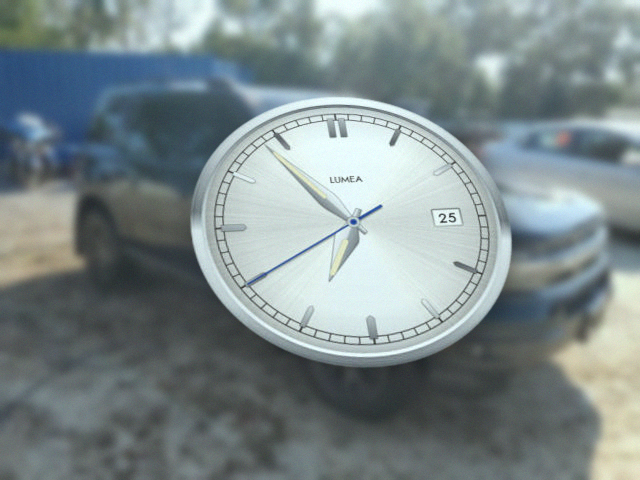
6:53:40
